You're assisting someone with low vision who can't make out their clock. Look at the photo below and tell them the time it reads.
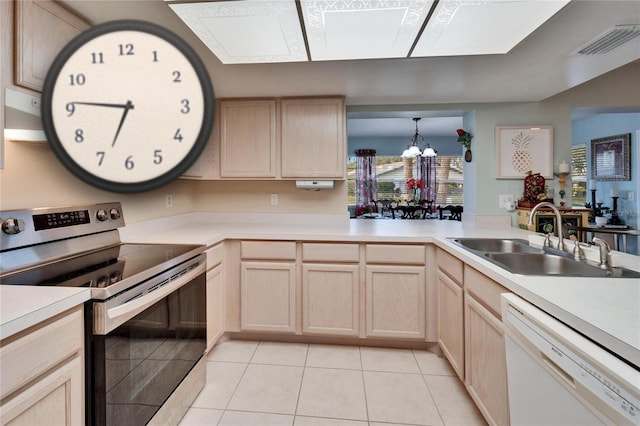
6:46
